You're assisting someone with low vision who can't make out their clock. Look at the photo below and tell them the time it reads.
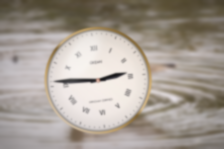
2:46
